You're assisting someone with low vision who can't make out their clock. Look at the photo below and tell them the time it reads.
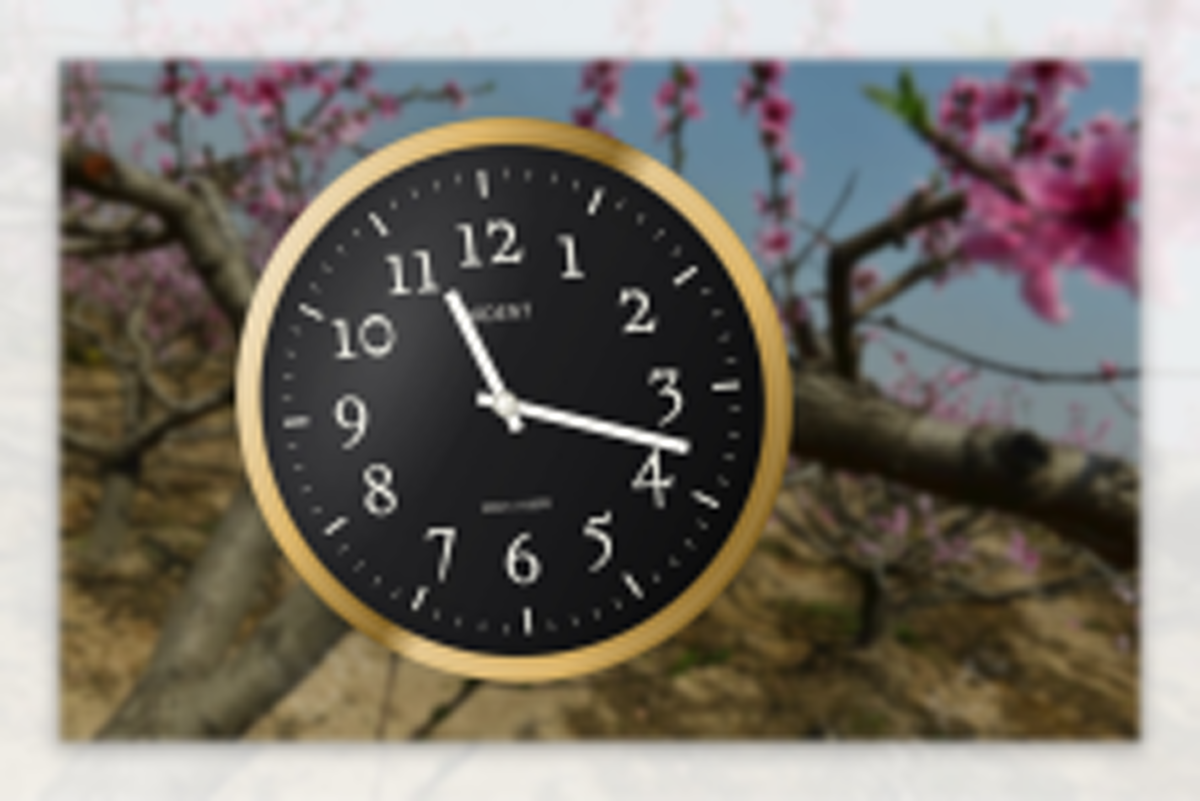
11:18
